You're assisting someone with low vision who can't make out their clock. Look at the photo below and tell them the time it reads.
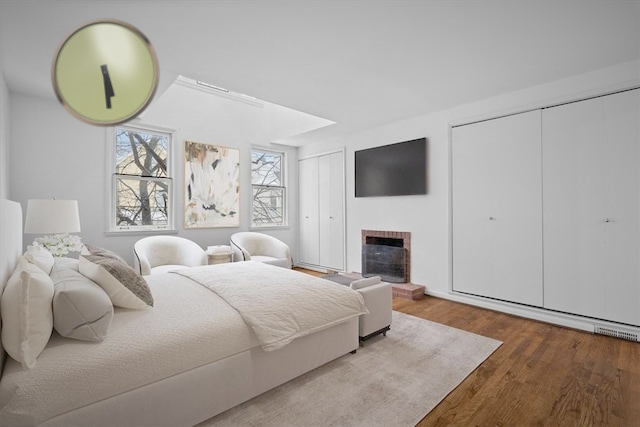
5:29
